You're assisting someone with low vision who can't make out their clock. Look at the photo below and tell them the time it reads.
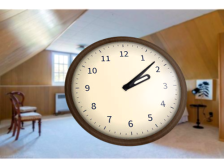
2:08
